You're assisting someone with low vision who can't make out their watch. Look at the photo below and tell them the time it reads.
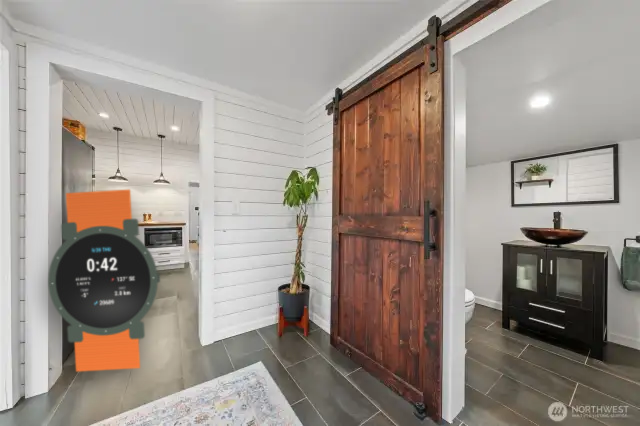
0:42
